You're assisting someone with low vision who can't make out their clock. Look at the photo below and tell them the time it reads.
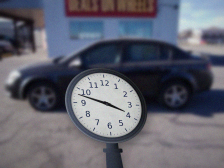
3:48
